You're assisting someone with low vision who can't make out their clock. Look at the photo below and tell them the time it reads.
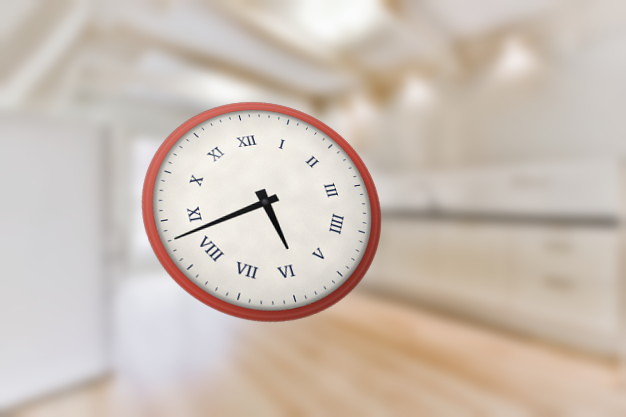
5:43
